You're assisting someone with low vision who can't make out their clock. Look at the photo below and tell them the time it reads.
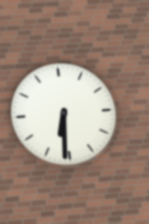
6:31
